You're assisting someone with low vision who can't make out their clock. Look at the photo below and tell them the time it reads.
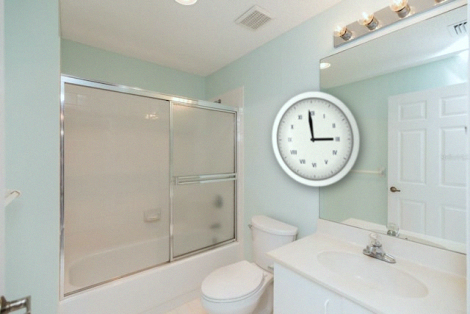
2:59
